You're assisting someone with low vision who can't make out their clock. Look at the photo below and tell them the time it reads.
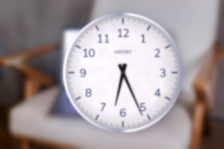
6:26
